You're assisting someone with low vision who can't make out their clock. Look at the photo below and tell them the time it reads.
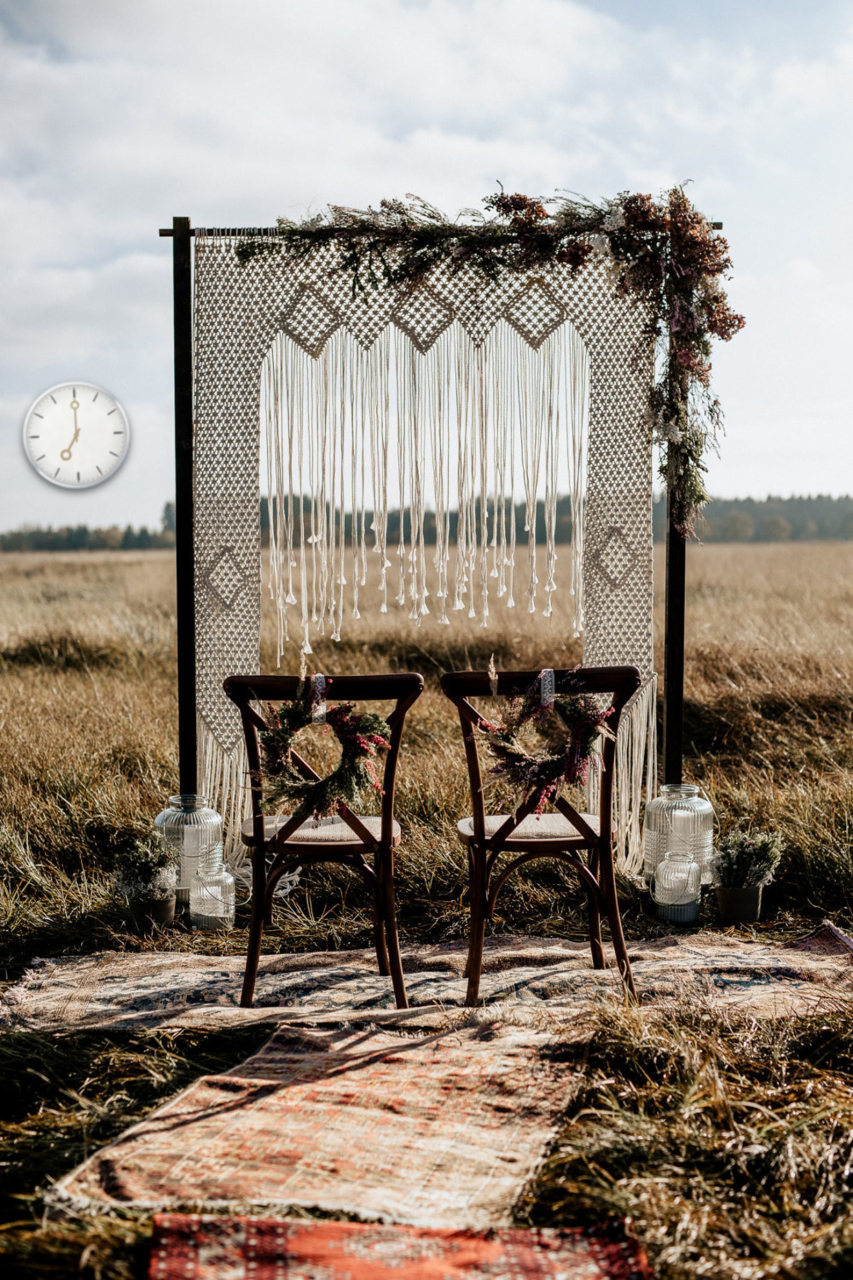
7:00
